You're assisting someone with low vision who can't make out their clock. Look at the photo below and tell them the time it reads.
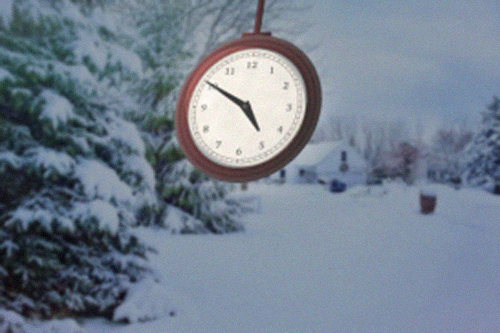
4:50
